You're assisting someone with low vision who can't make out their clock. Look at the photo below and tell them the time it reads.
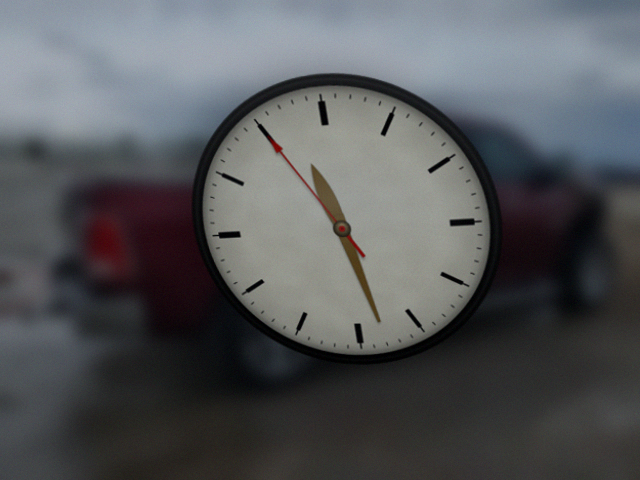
11:27:55
